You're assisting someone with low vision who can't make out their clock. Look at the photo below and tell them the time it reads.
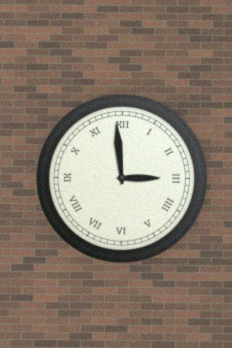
2:59
